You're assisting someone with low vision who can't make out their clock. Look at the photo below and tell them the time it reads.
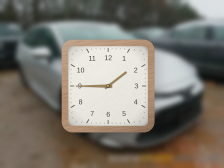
1:45
